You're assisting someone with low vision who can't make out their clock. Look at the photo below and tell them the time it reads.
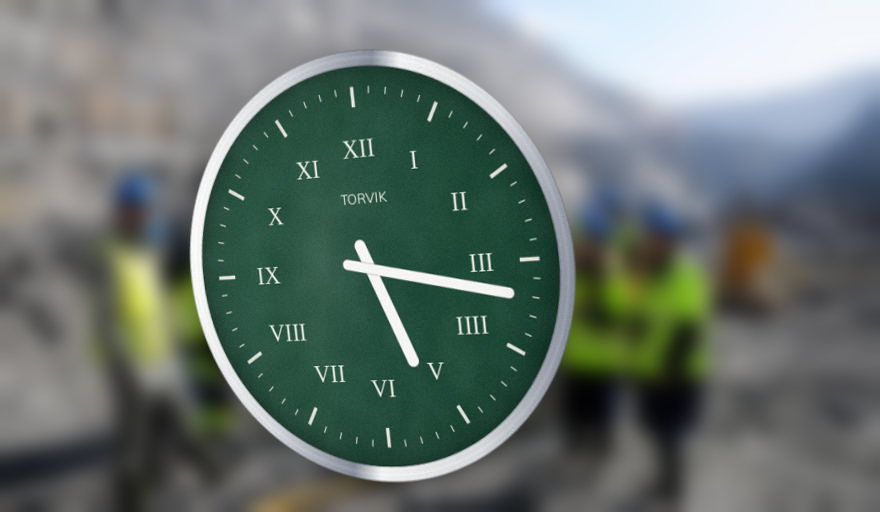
5:17
